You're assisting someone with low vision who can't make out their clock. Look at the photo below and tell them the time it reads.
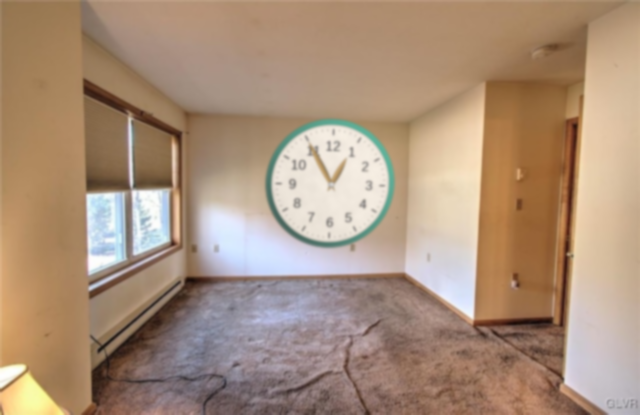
12:55
